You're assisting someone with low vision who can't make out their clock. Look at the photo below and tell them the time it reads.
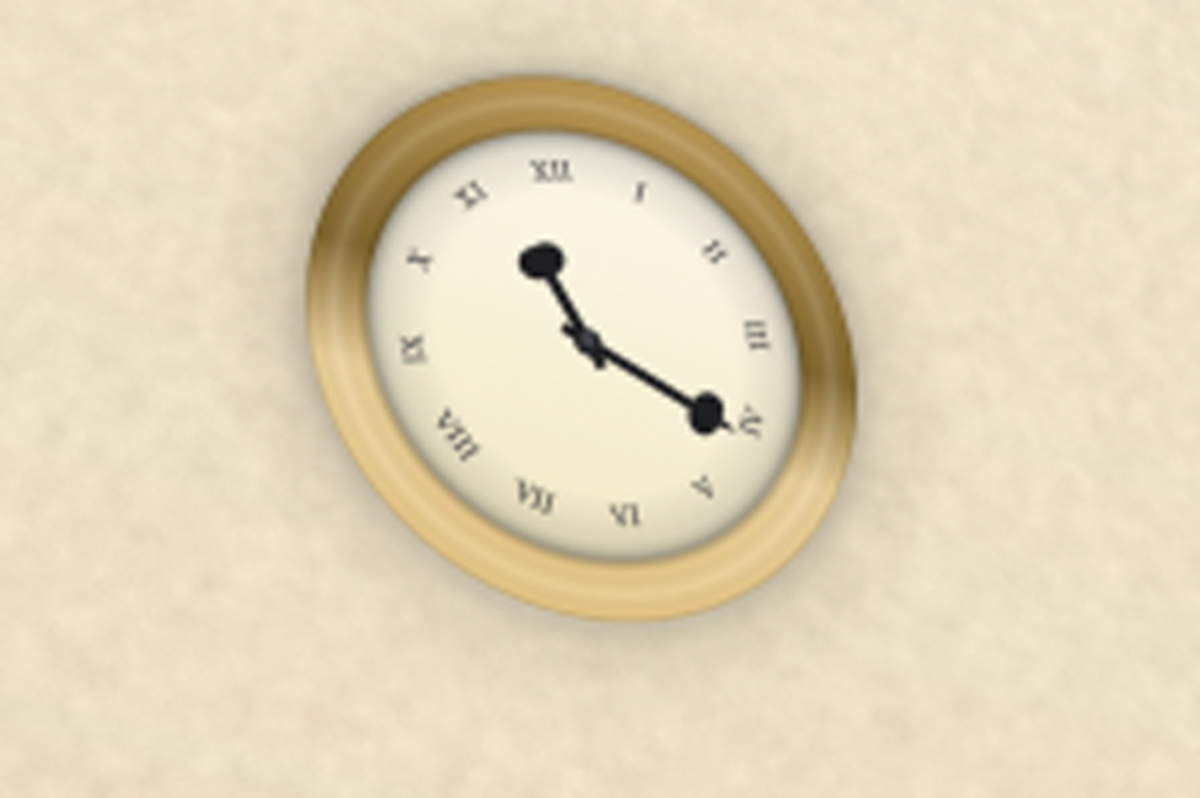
11:21
